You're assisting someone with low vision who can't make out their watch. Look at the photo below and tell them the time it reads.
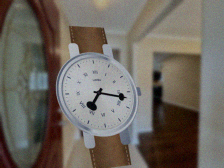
7:17
